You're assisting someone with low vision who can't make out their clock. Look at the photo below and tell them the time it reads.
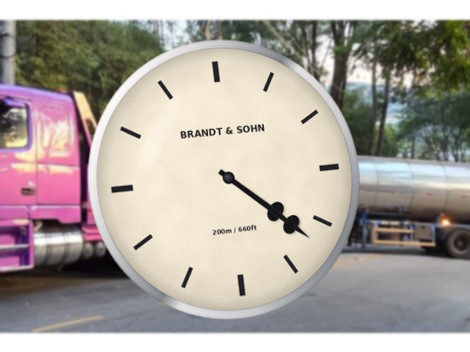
4:22
